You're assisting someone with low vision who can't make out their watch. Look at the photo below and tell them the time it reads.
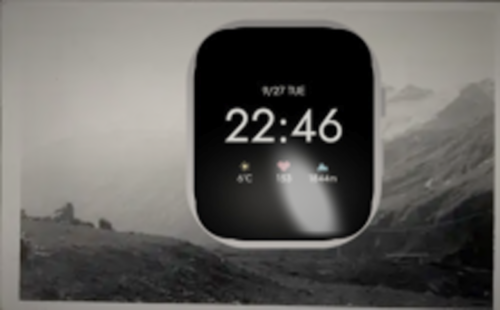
22:46
